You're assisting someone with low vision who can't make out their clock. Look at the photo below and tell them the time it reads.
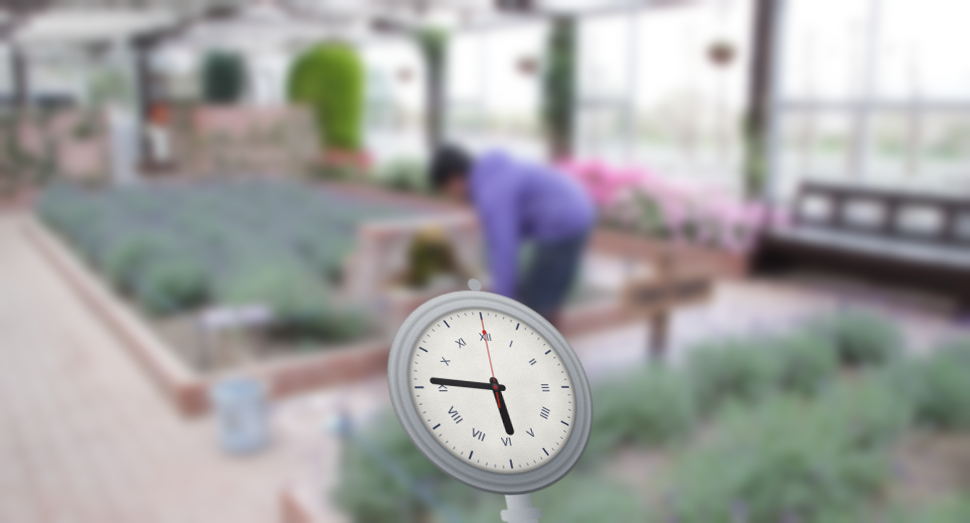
5:46:00
